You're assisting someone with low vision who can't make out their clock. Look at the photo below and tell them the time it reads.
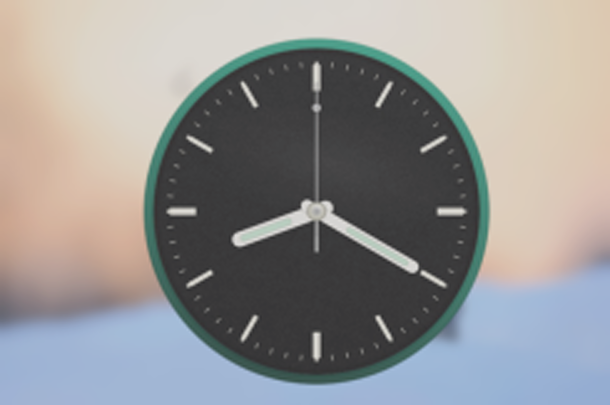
8:20:00
